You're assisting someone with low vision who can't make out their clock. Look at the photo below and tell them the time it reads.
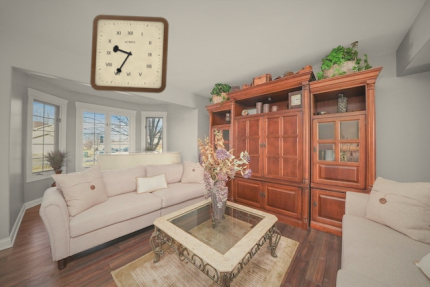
9:35
